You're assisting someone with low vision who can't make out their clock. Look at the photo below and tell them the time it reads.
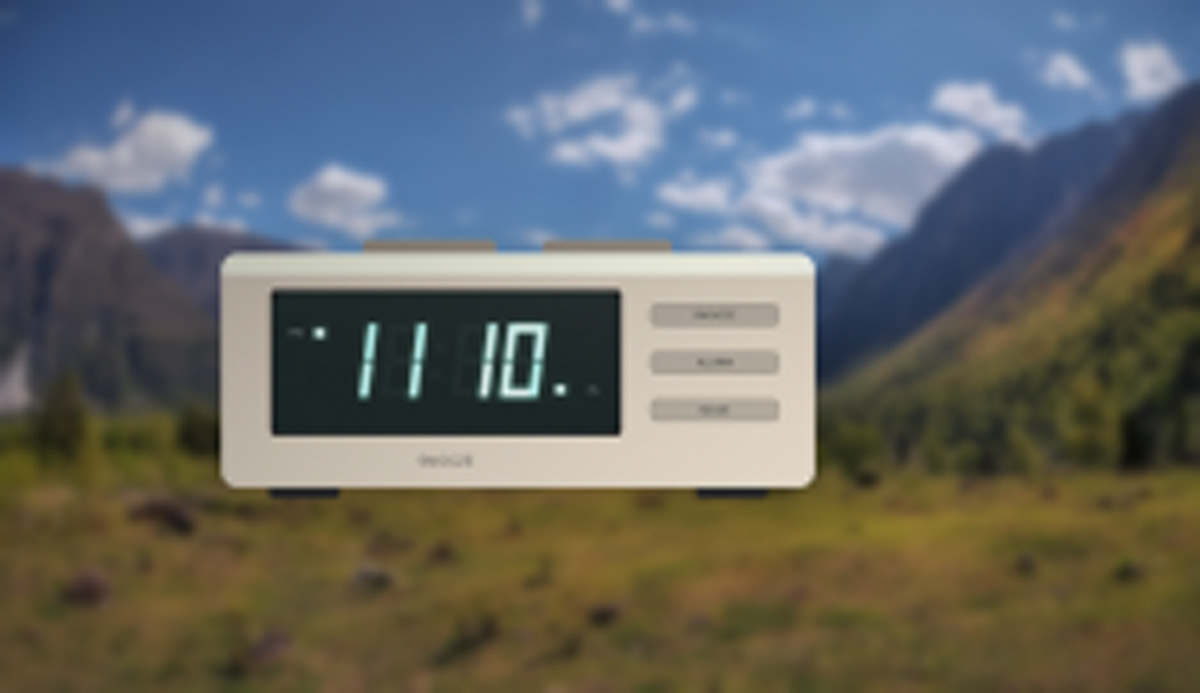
11:10
